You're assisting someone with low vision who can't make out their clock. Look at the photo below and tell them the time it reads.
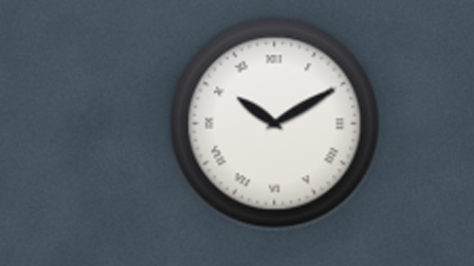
10:10
